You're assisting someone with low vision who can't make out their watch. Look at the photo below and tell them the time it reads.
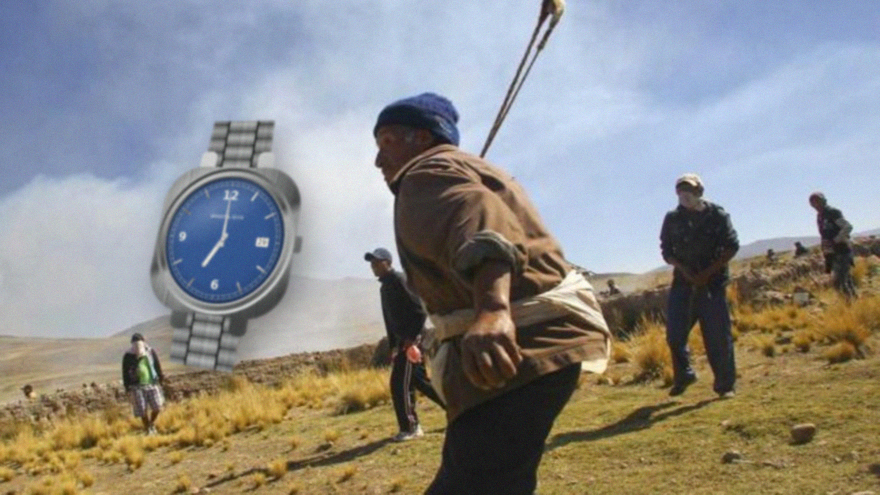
7:00
